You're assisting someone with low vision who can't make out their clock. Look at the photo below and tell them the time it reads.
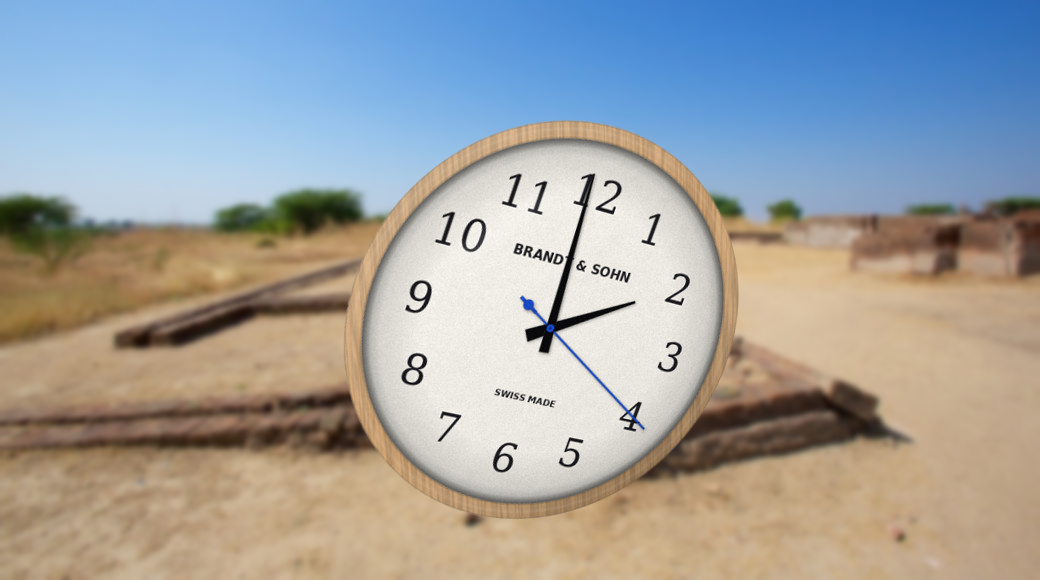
1:59:20
